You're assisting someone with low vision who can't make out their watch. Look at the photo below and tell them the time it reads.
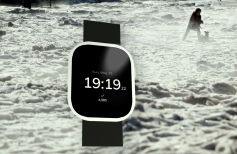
19:19
